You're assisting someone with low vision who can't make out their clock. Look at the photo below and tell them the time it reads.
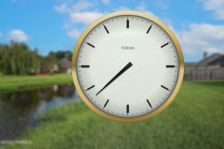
7:38
